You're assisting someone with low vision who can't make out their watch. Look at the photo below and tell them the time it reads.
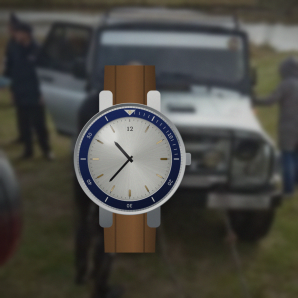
10:37
